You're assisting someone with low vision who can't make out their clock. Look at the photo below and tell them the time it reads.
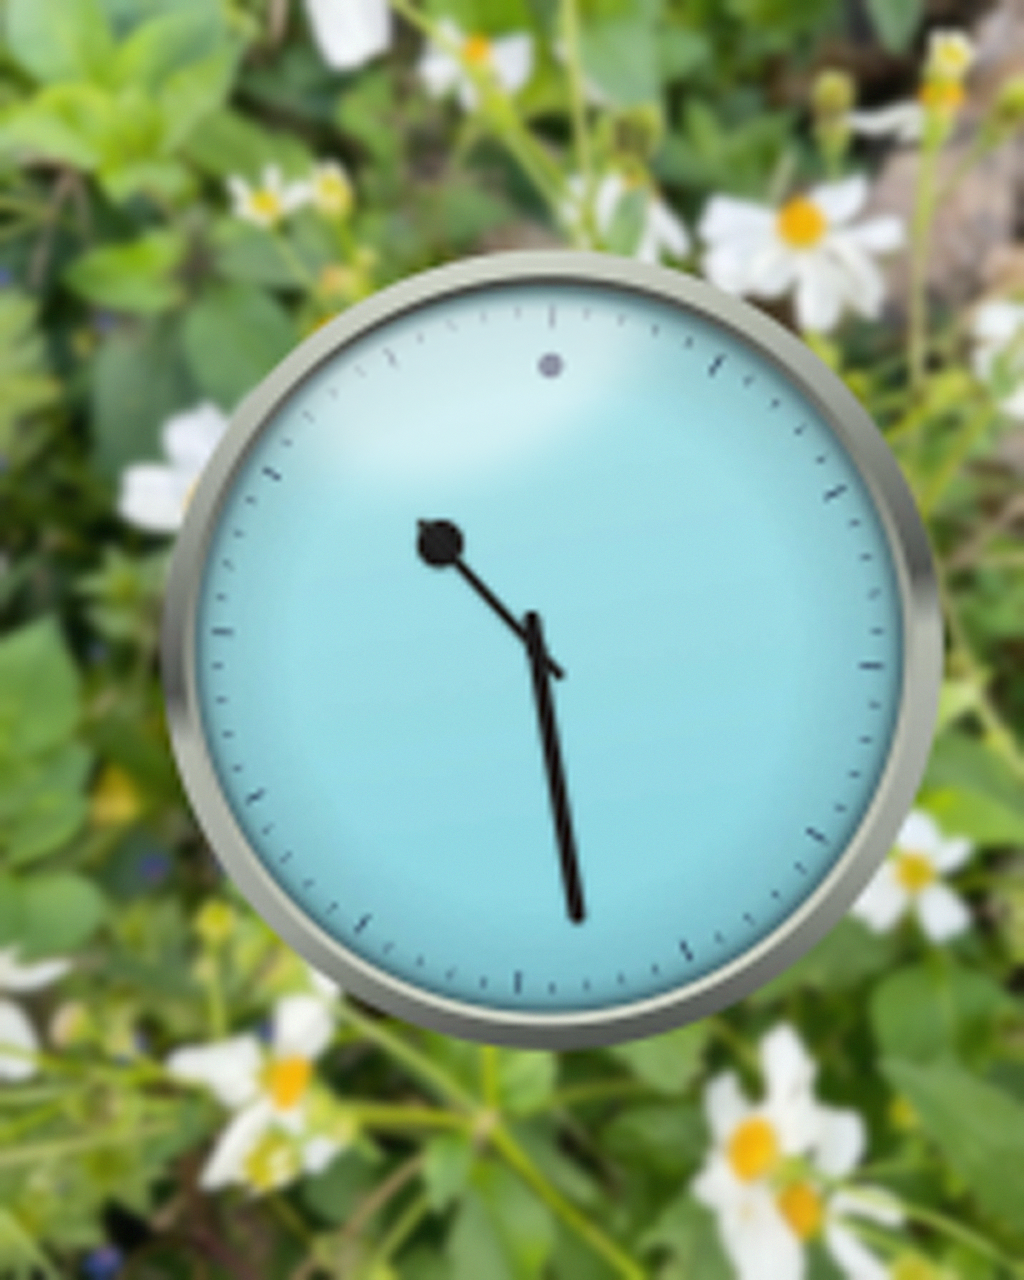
10:28
